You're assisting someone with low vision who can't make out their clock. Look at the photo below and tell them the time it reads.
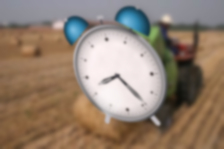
8:24
